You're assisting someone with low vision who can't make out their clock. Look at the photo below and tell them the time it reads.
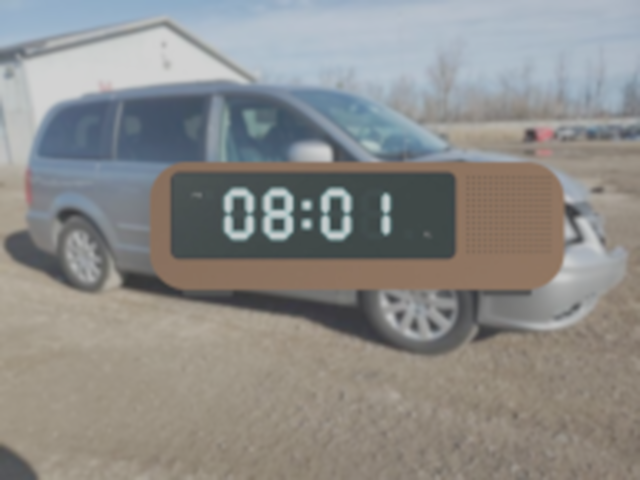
8:01
